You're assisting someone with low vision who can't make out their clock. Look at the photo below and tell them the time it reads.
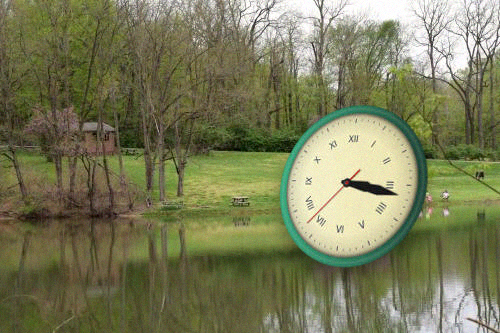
3:16:37
